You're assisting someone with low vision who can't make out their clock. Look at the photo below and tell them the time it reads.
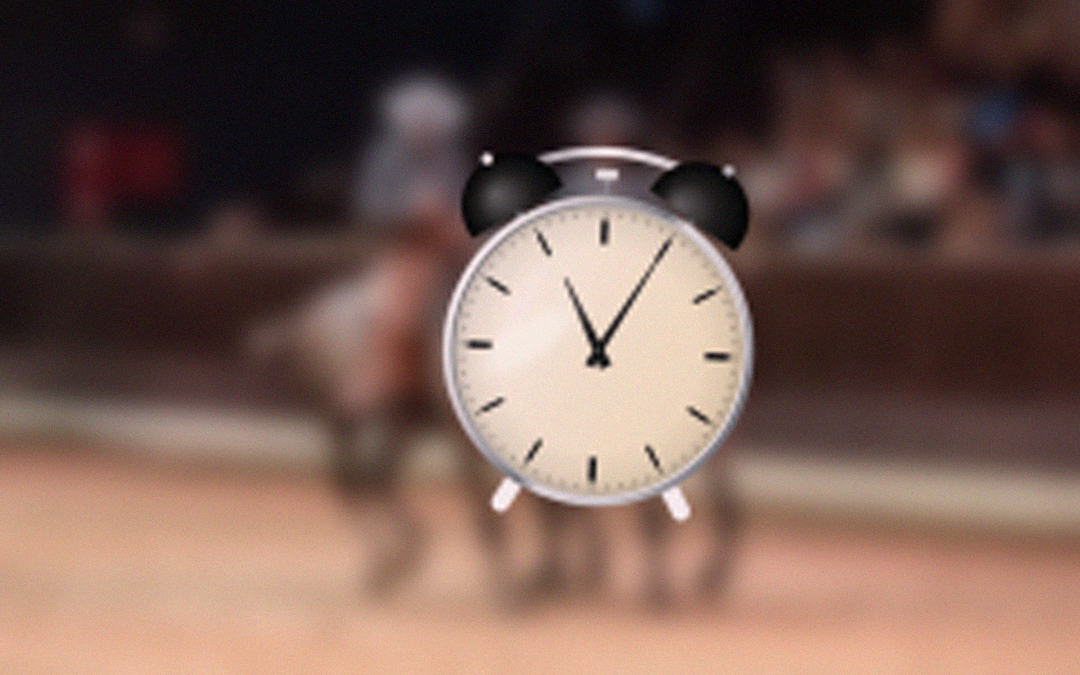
11:05
